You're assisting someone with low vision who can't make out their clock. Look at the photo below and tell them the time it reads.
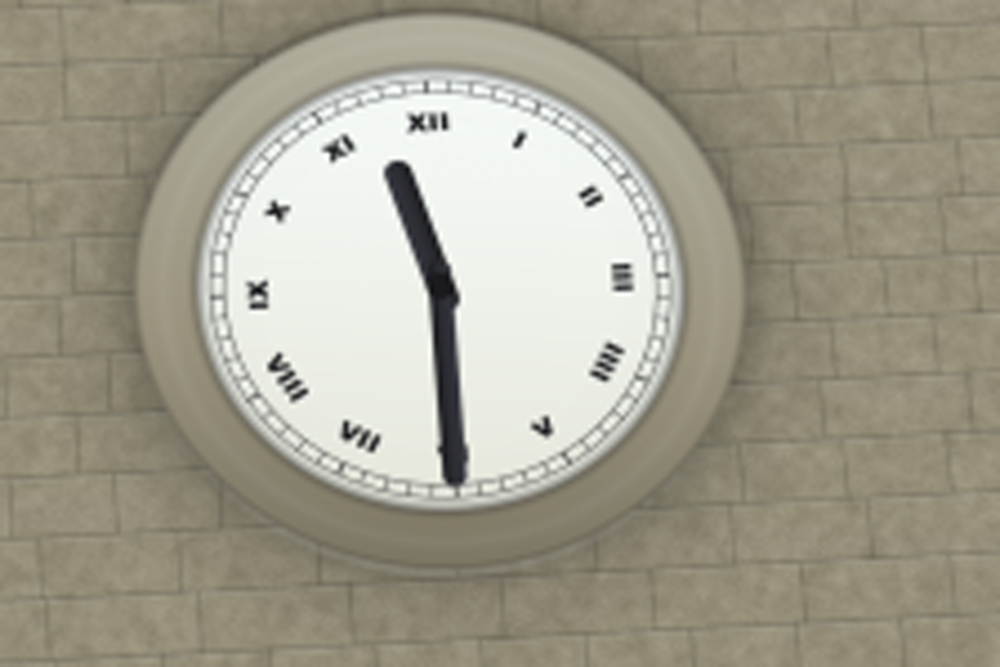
11:30
